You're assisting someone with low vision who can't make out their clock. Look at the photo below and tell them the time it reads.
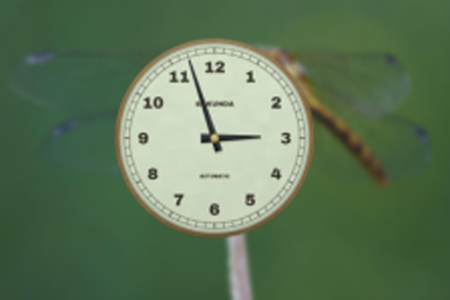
2:57
